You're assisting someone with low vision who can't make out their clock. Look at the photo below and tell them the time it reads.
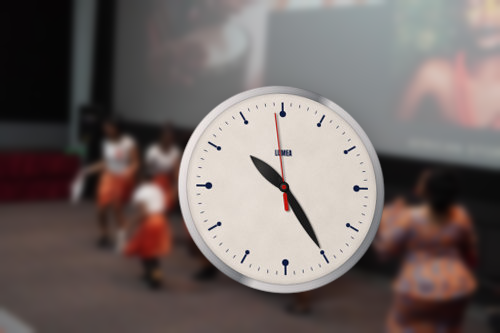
10:24:59
